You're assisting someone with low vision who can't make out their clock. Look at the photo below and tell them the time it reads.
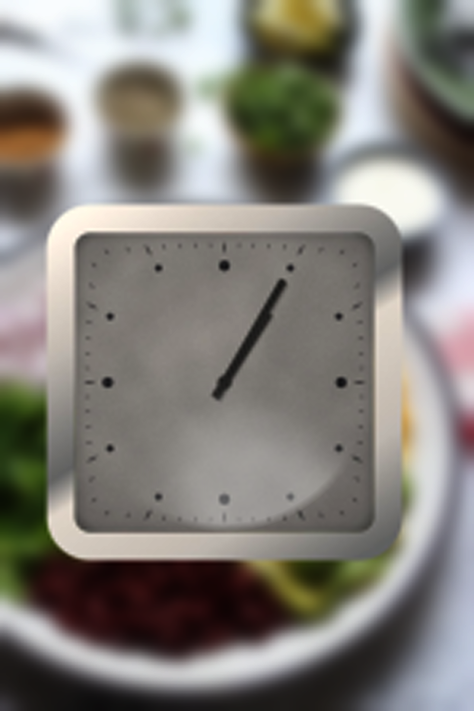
1:05
